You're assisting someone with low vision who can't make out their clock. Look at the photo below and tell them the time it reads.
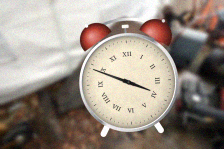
3:49
